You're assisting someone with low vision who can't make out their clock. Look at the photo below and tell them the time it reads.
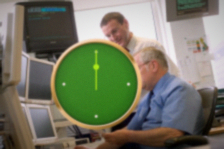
12:00
